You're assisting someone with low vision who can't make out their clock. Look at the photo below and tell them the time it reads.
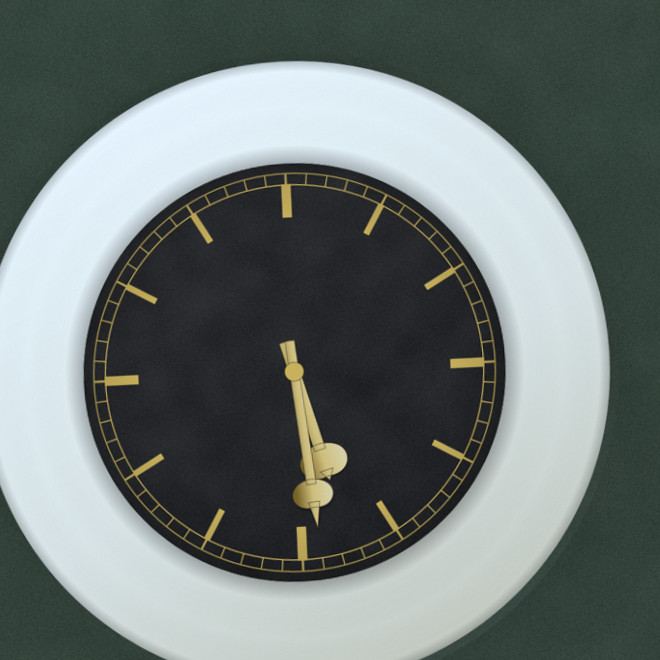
5:29
